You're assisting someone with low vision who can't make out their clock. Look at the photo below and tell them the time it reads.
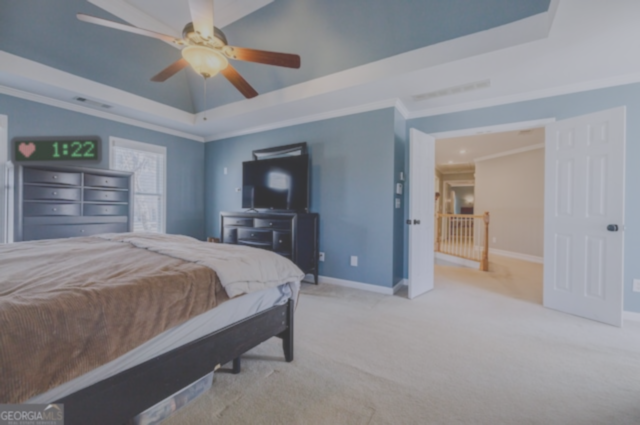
1:22
